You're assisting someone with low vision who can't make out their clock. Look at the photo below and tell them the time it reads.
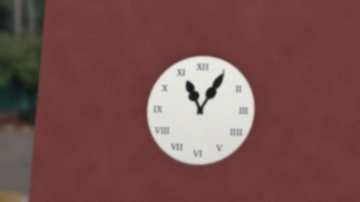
11:05
